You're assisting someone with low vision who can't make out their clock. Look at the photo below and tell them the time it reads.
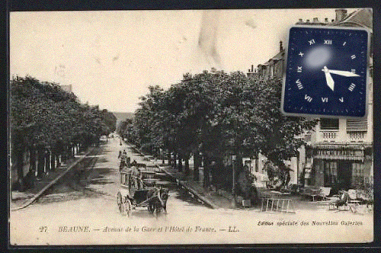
5:16
